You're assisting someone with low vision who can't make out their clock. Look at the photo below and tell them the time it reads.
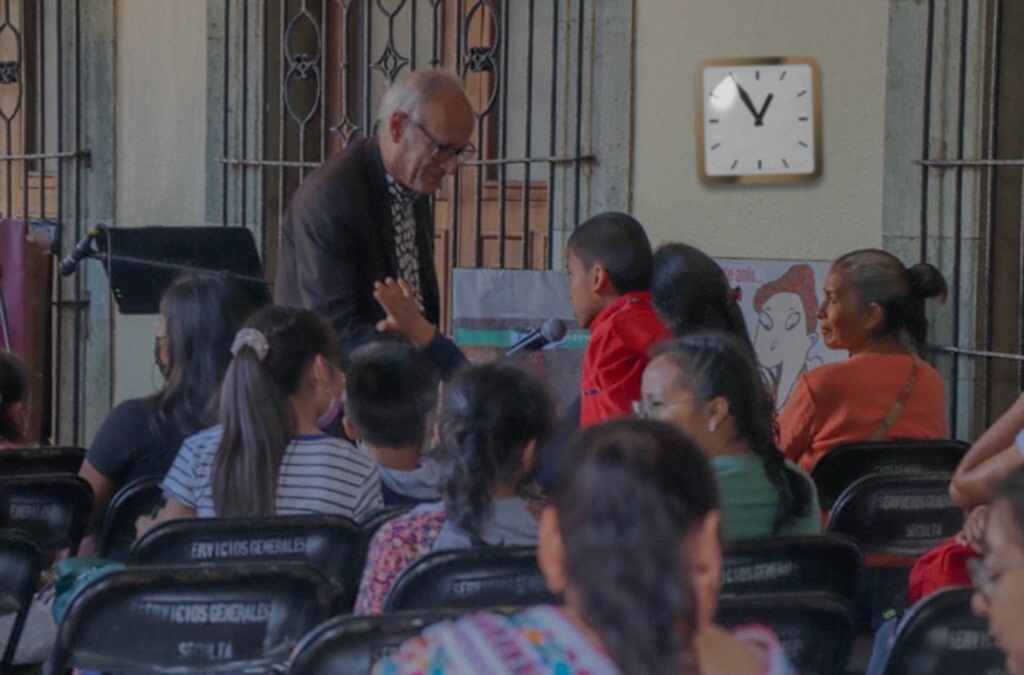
12:55
